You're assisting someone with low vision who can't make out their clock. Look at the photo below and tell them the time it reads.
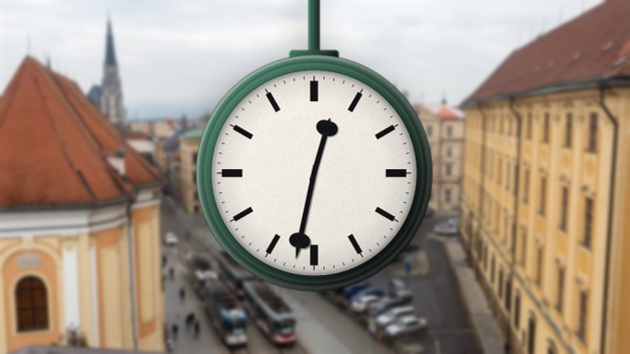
12:32
